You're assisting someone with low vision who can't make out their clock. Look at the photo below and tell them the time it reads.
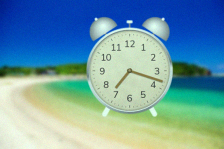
7:18
